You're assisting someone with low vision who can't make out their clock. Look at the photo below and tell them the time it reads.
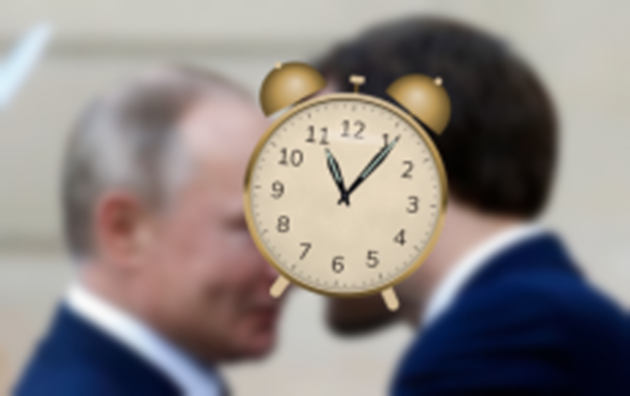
11:06
